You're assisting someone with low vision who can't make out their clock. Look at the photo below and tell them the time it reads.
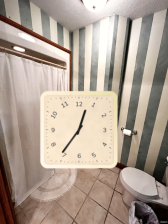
12:36
